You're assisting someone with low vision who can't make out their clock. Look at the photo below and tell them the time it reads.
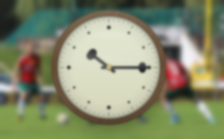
10:15
